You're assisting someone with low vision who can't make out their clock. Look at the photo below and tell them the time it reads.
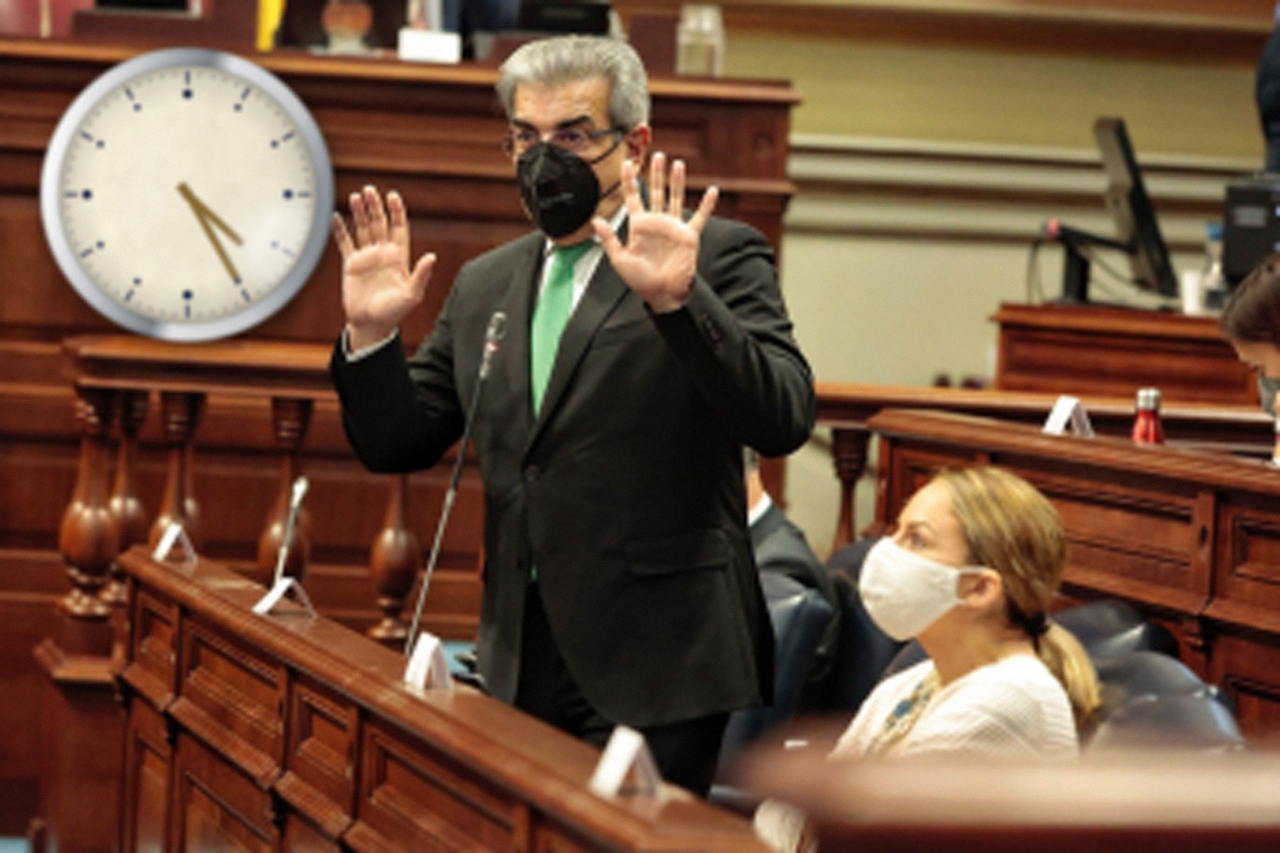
4:25
